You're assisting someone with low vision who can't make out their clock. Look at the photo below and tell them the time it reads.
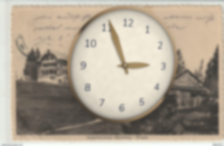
2:56
